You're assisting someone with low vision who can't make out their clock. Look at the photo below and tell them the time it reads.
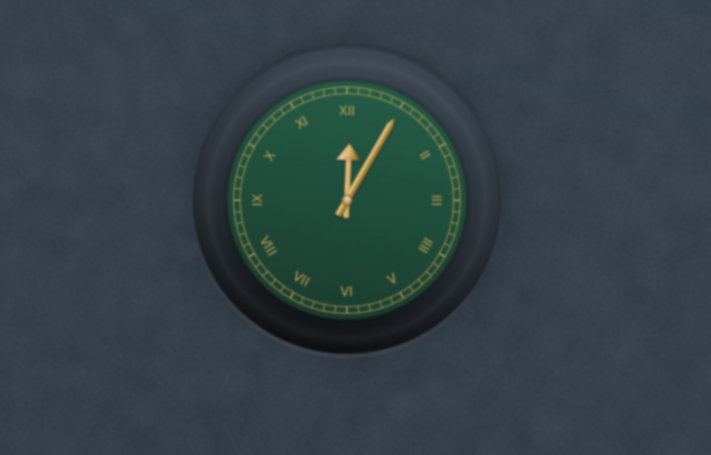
12:05
